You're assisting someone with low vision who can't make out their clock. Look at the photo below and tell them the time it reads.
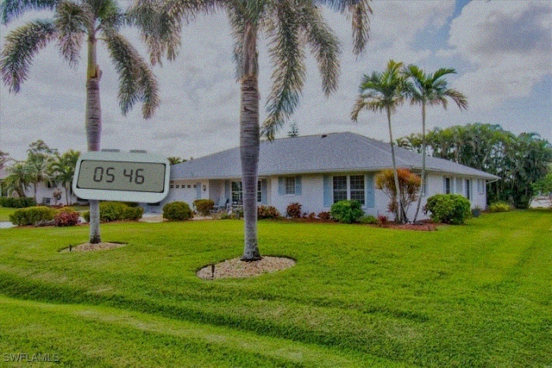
5:46
